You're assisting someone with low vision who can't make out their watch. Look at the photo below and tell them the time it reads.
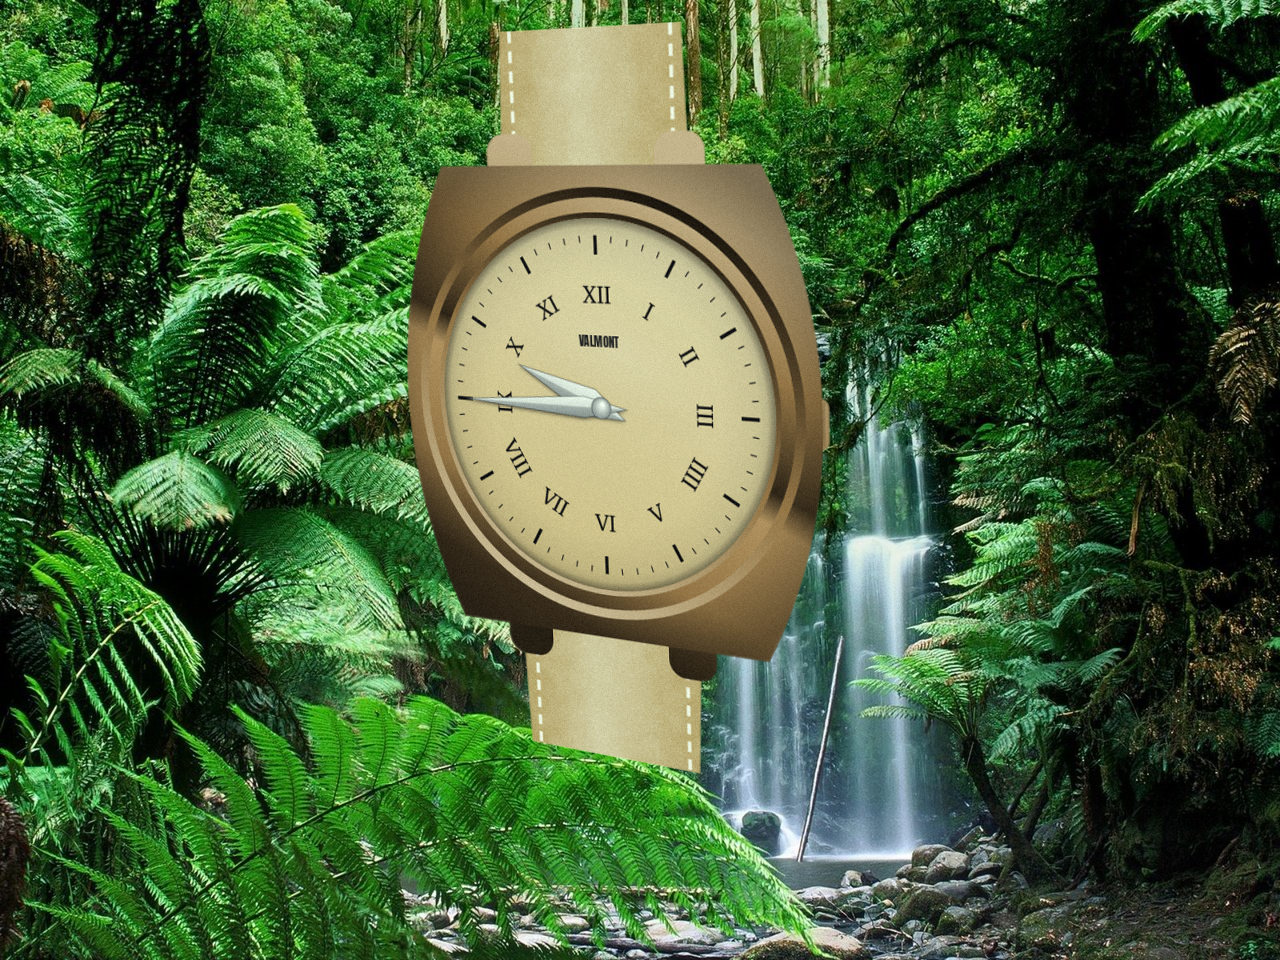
9:45
